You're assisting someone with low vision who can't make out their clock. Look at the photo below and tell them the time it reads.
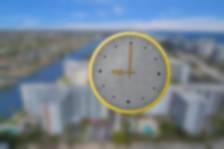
9:00
